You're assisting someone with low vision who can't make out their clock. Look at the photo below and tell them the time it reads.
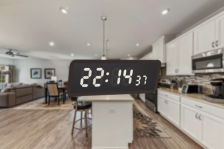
22:14:37
